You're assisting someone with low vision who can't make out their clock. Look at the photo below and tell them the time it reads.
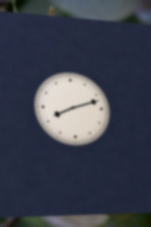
8:12
